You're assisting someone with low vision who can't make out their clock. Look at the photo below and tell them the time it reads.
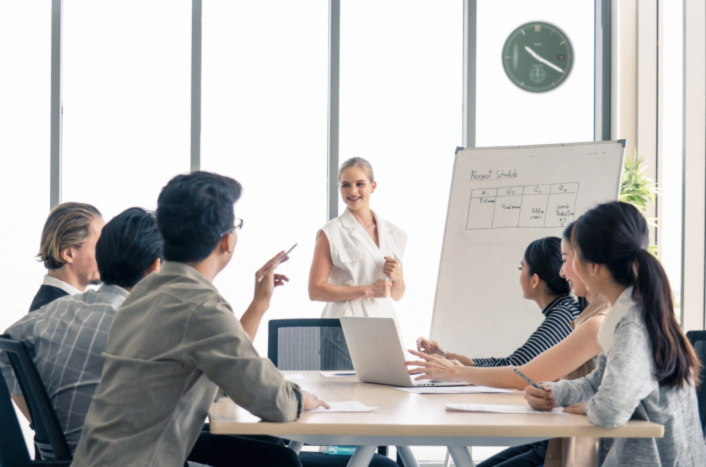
10:20
